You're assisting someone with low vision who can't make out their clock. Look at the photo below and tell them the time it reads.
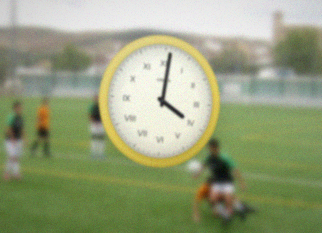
4:01
